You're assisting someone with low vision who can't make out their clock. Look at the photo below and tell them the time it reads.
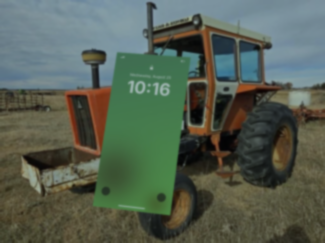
10:16
